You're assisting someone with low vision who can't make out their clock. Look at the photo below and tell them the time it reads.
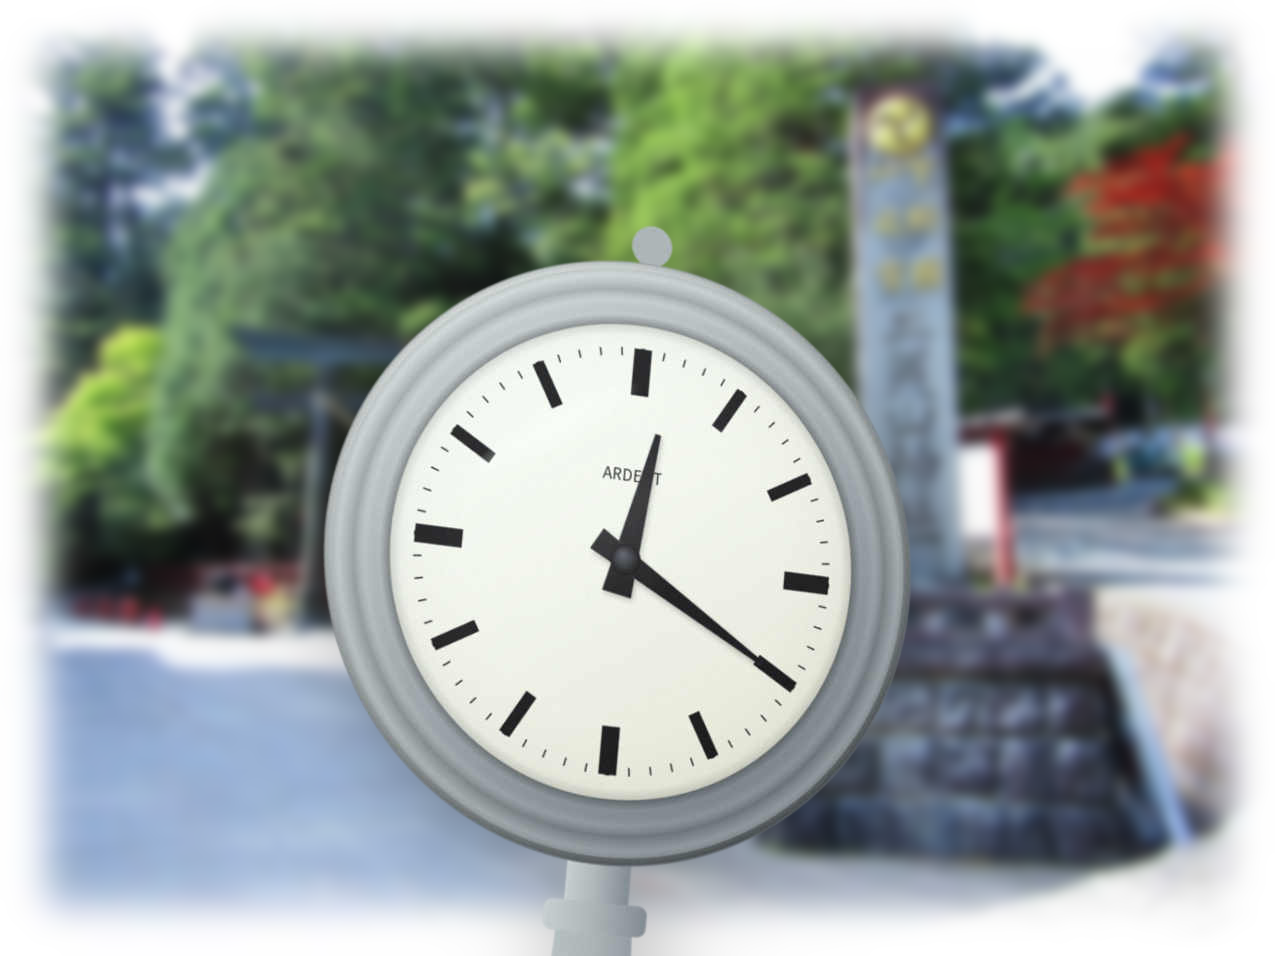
12:20
